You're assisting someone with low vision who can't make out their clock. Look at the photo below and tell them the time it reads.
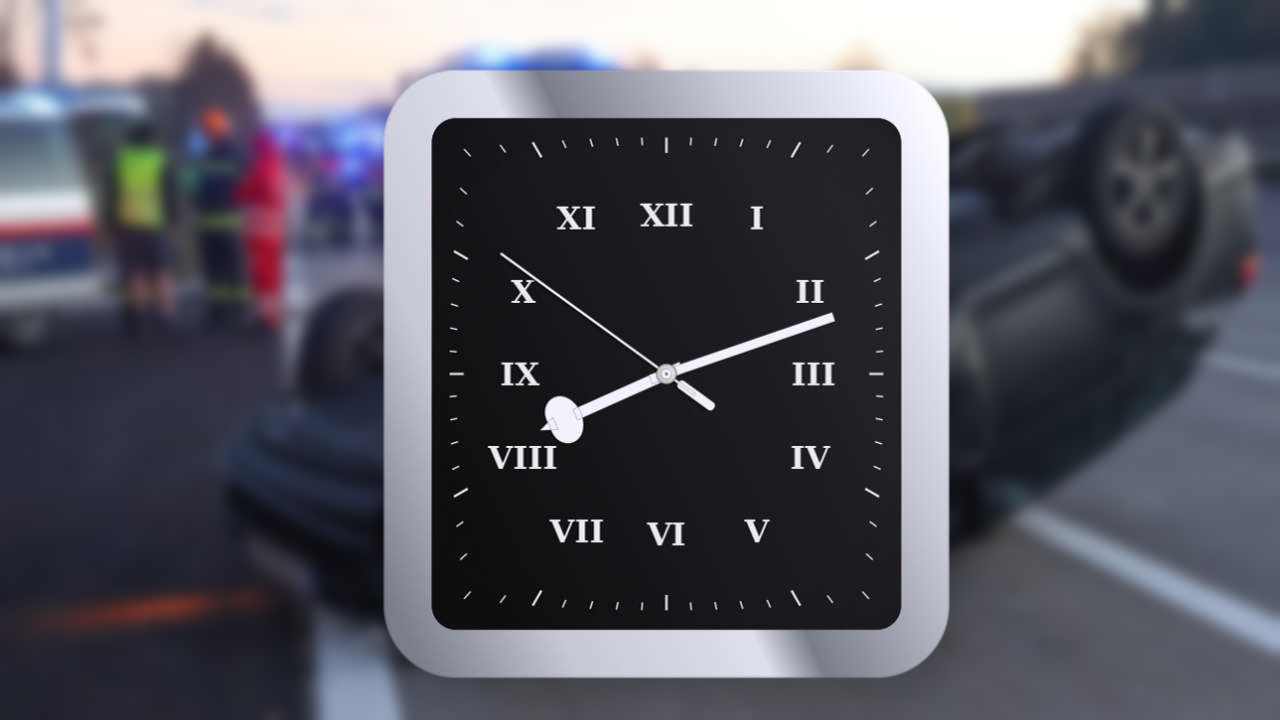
8:11:51
